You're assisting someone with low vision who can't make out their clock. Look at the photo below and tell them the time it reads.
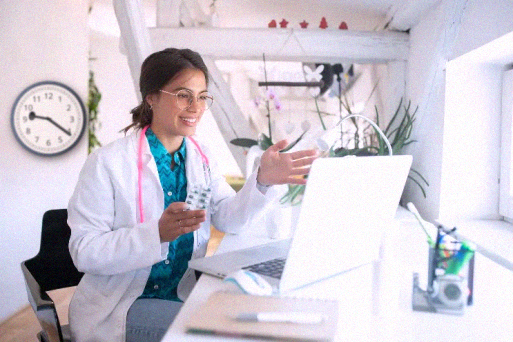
9:21
